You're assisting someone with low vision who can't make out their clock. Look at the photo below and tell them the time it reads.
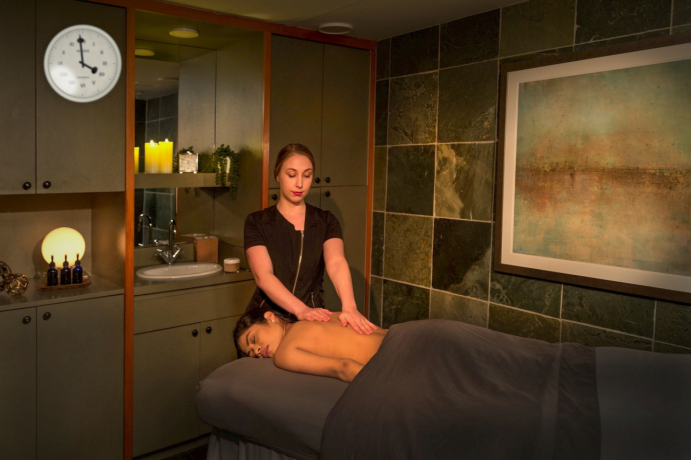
3:59
